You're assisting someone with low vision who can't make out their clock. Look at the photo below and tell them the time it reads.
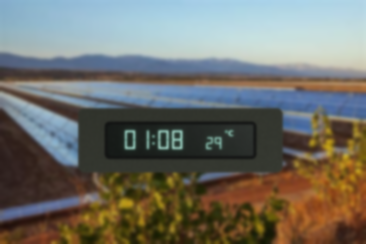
1:08
